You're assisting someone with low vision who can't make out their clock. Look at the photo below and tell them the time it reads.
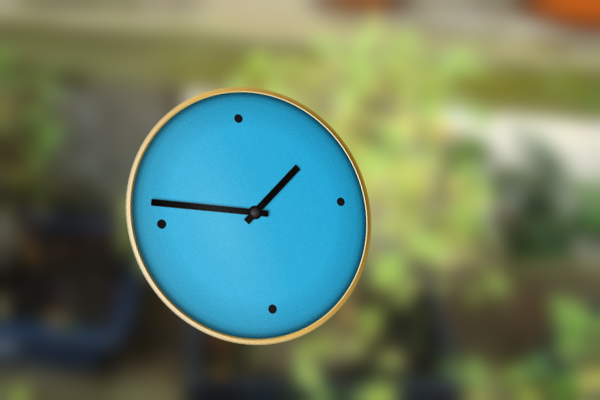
1:47
